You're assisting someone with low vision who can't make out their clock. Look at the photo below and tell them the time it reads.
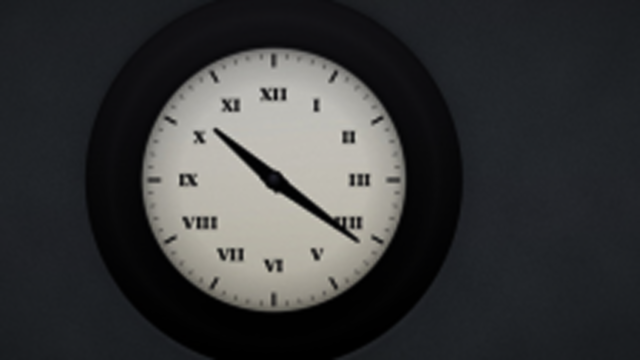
10:21
